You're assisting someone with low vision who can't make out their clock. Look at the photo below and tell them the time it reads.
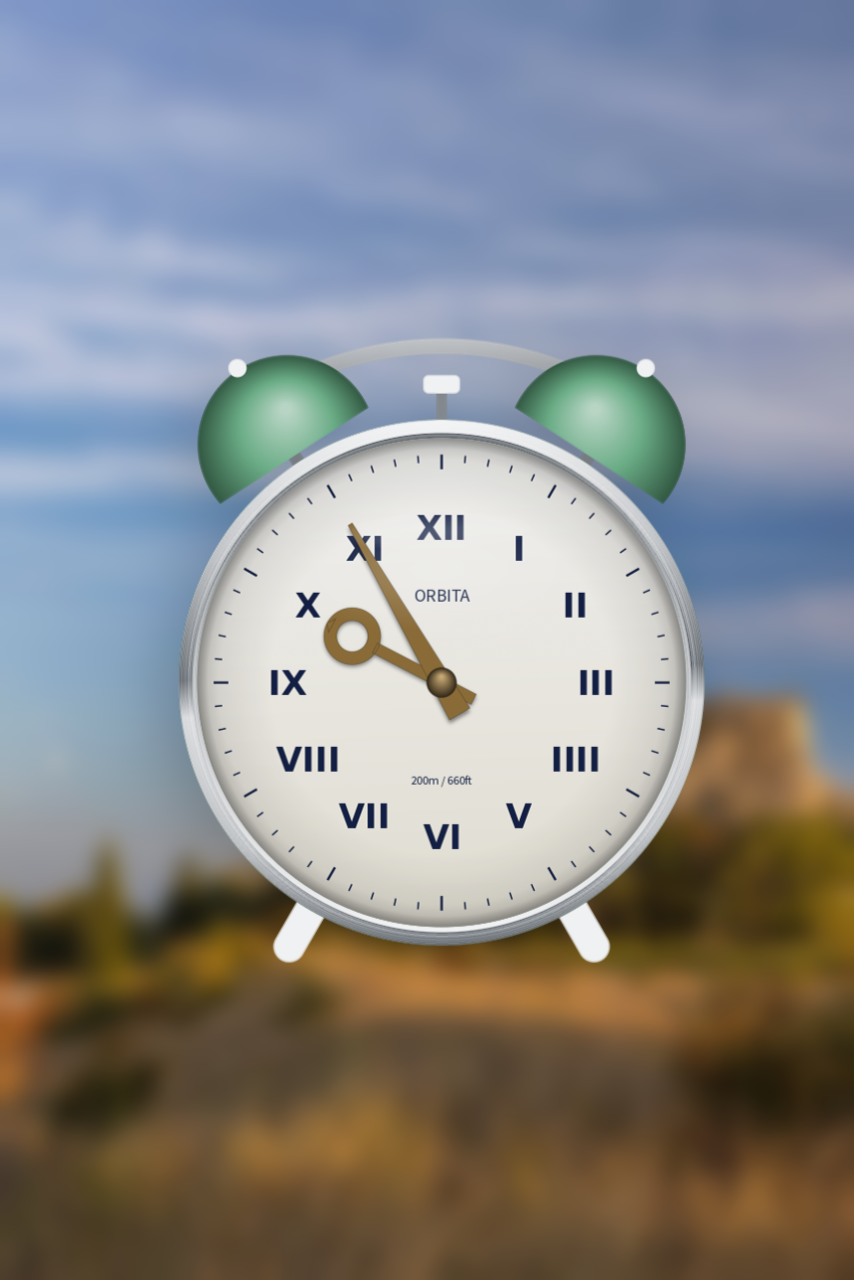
9:55
